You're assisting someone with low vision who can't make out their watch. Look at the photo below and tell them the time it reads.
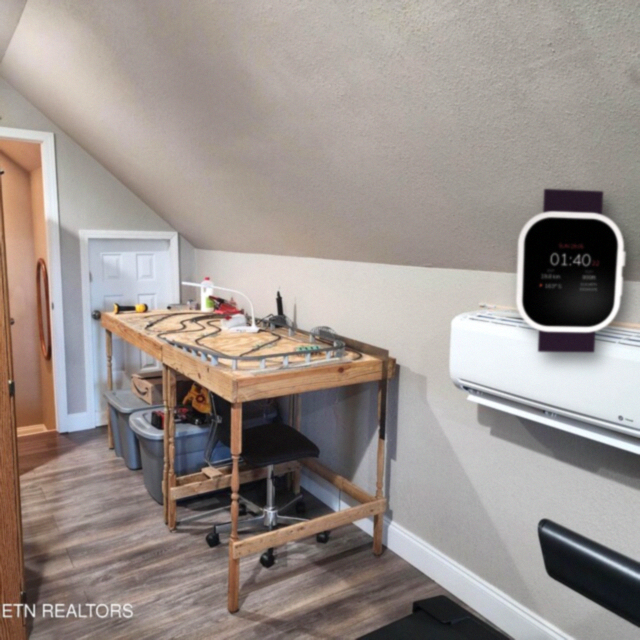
1:40
